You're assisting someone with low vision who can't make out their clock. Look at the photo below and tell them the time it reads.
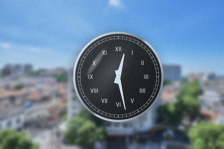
12:28
